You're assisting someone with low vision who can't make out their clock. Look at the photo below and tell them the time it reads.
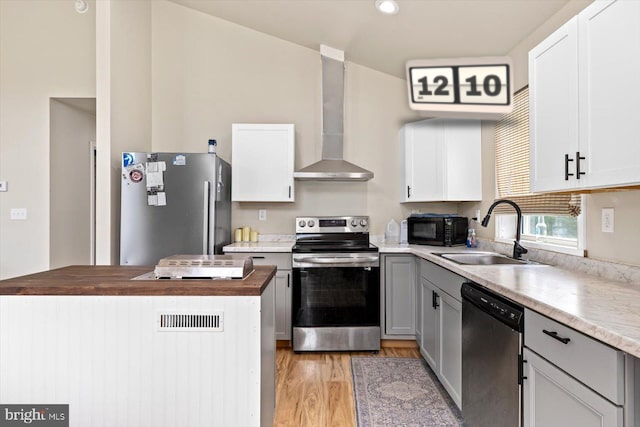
12:10
